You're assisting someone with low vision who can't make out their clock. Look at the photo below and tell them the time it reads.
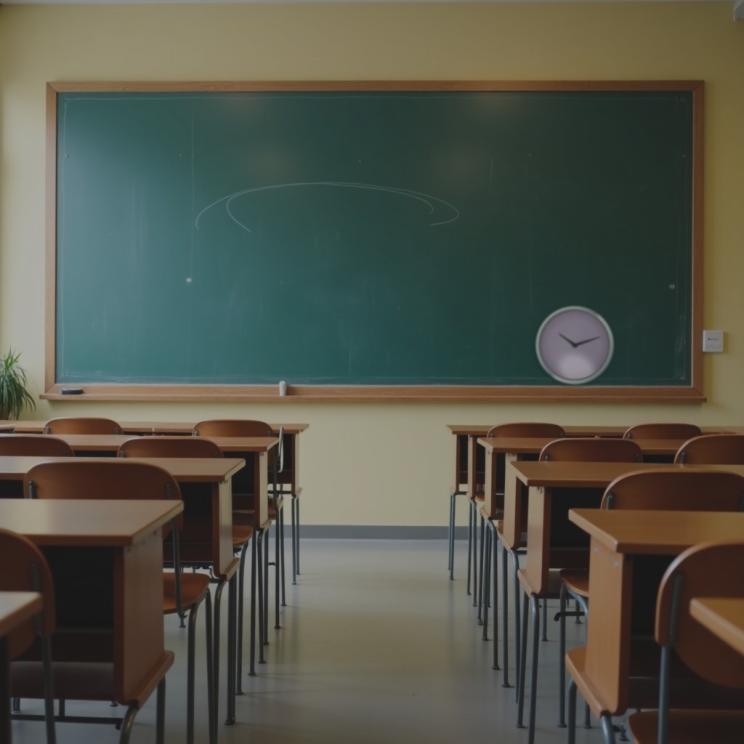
10:12
